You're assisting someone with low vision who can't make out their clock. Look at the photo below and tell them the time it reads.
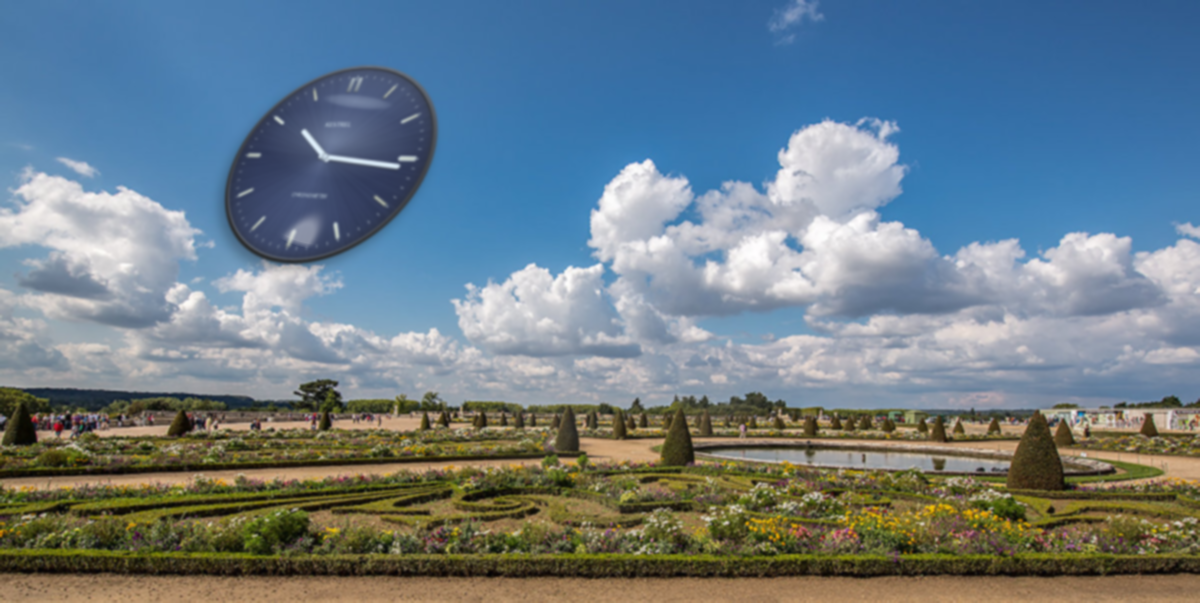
10:16
